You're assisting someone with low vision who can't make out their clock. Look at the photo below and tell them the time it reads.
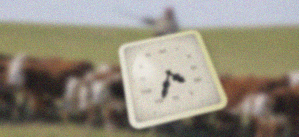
4:34
